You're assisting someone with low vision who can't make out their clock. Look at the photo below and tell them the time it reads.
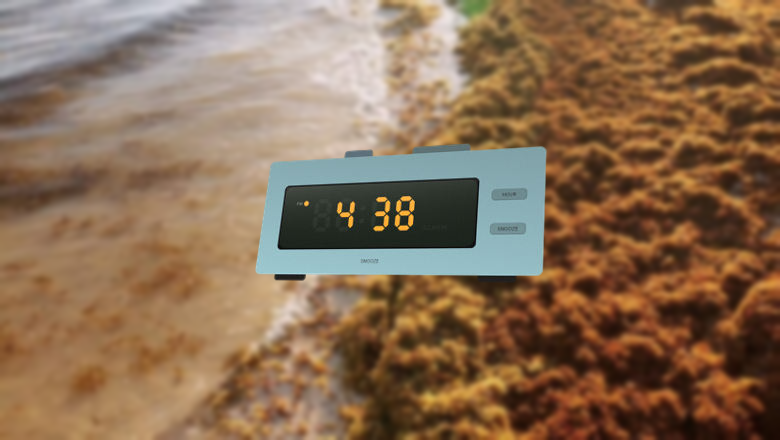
4:38
